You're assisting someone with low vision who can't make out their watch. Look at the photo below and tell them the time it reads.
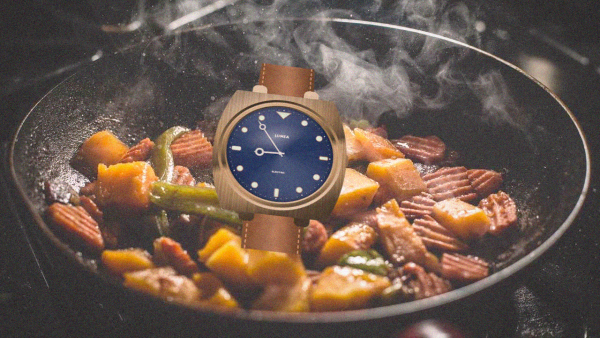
8:54
